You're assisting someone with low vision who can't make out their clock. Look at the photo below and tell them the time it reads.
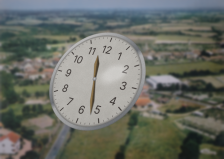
11:27
